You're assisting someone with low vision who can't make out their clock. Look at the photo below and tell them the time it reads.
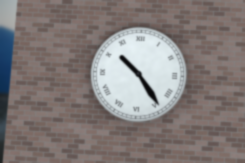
10:24
